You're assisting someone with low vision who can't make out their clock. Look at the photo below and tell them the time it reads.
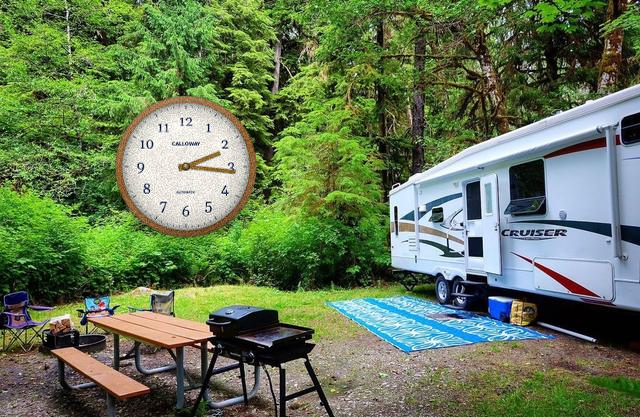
2:16
